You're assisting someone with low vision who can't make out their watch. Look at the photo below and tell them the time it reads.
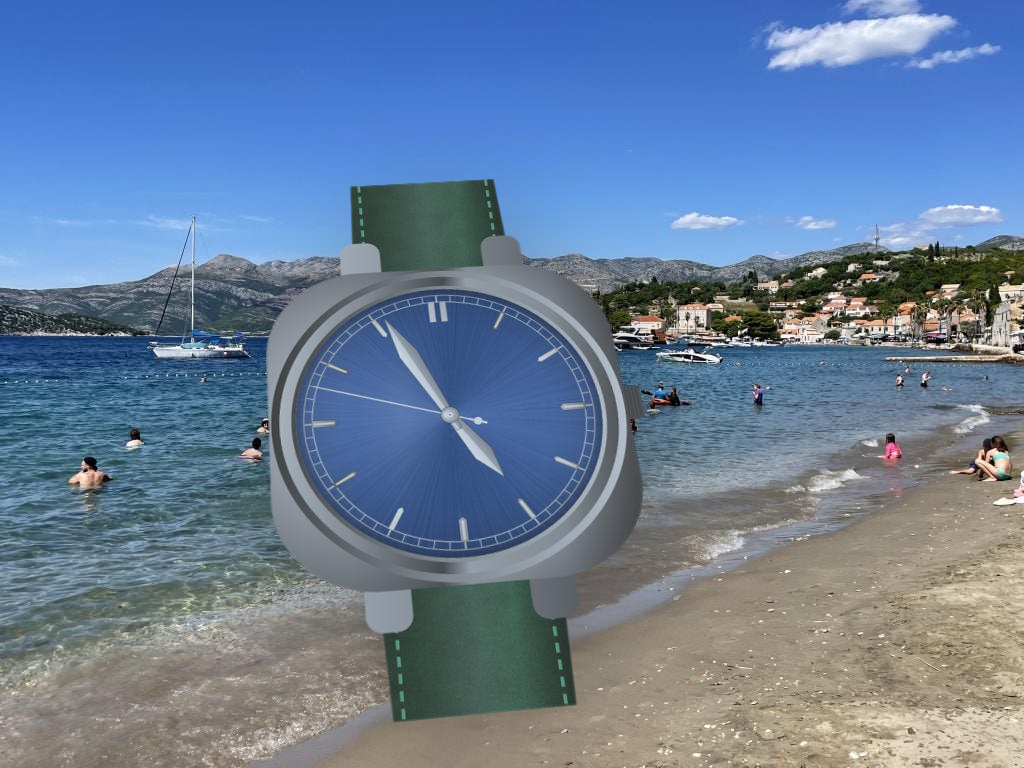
4:55:48
